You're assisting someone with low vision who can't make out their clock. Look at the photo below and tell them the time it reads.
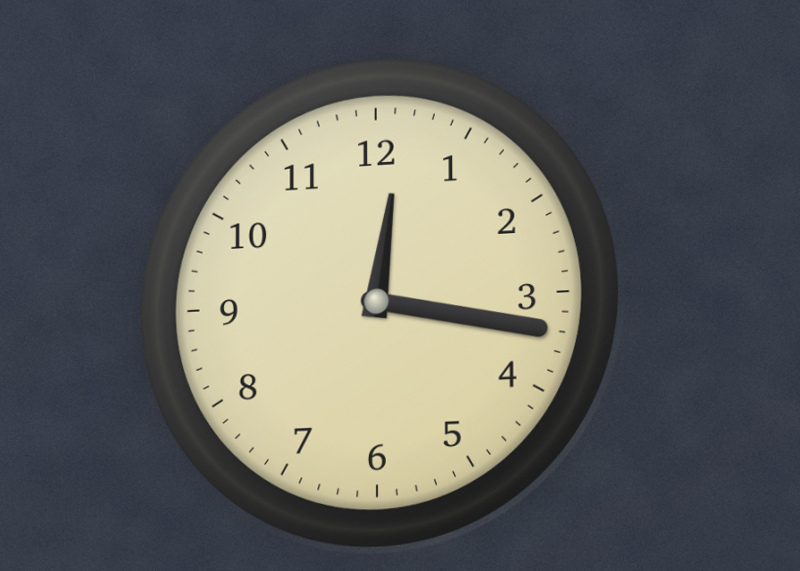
12:17
